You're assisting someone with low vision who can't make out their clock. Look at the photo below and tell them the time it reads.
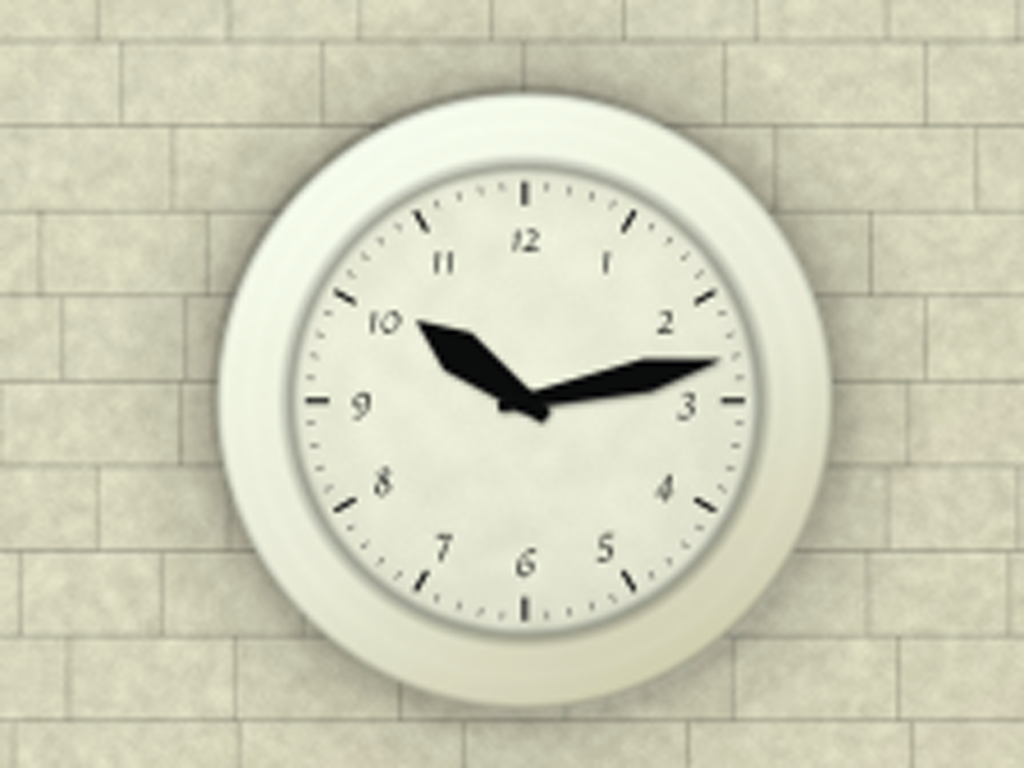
10:13
